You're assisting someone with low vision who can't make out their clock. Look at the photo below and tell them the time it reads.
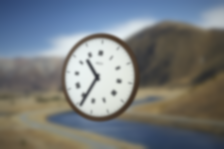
10:34
